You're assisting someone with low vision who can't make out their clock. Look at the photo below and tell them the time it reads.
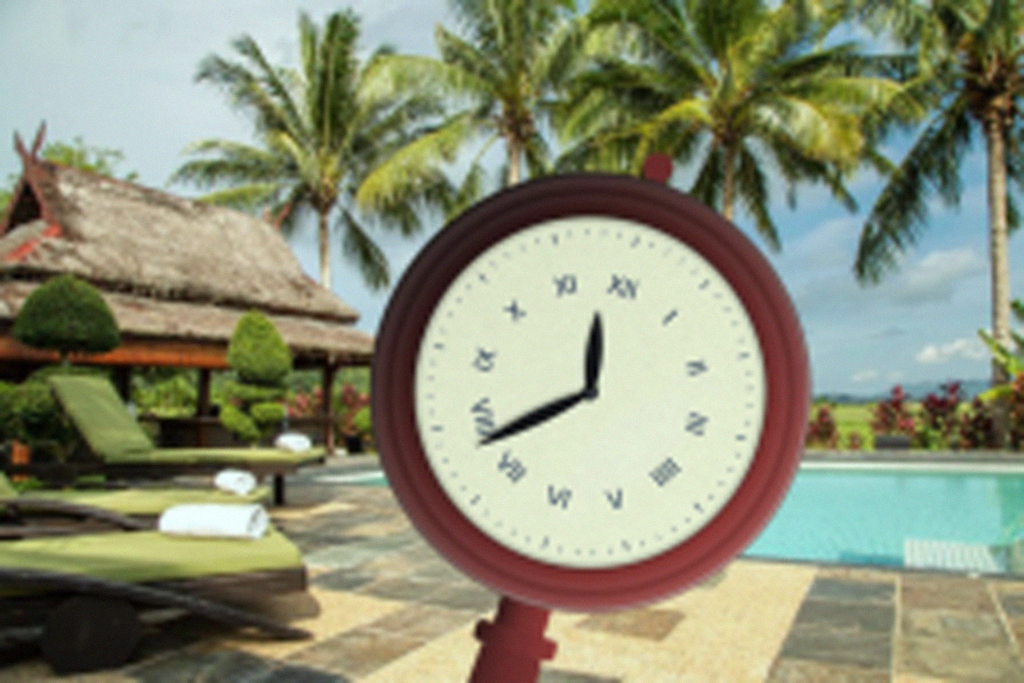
11:38
